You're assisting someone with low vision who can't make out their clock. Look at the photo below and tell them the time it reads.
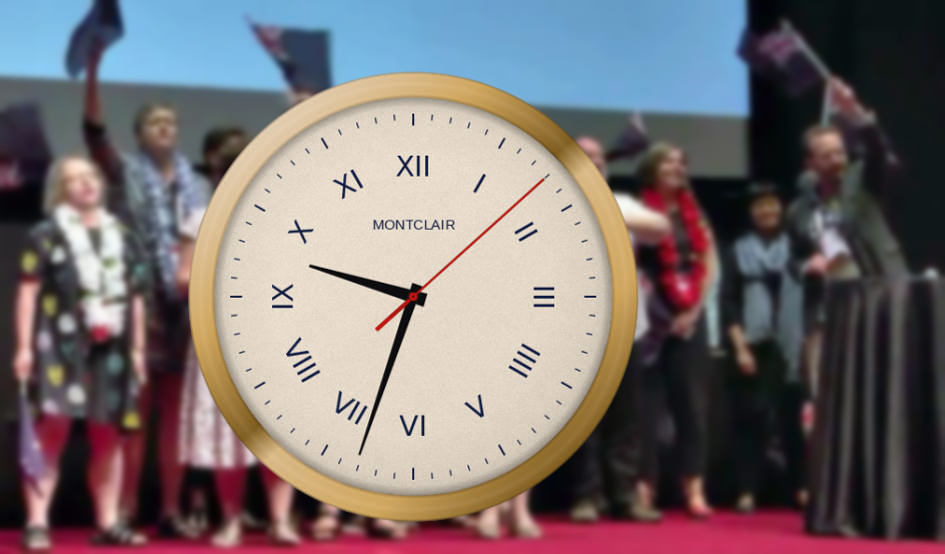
9:33:08
